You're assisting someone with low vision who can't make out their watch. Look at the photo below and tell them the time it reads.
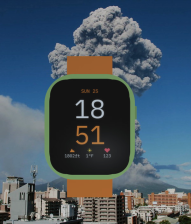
18:51
